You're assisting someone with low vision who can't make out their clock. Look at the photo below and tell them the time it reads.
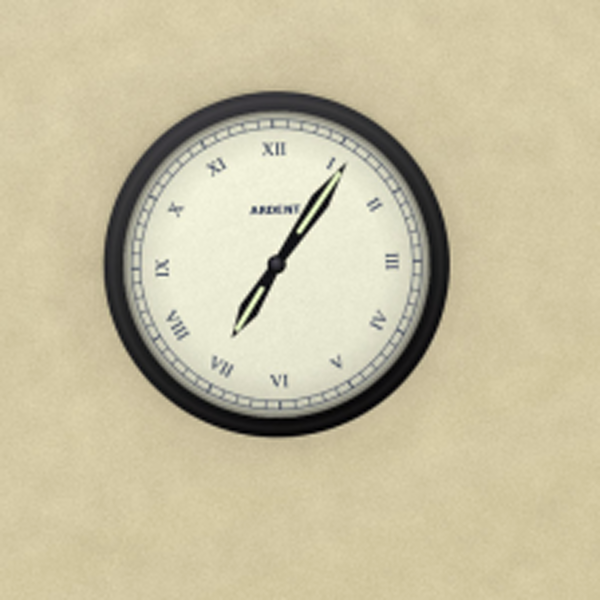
7:06
